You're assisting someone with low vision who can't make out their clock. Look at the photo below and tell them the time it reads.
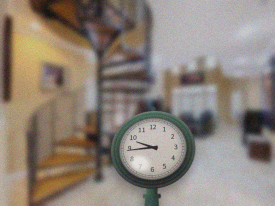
9:44
